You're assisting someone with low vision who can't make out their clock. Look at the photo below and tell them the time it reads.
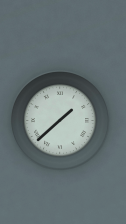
1:38
